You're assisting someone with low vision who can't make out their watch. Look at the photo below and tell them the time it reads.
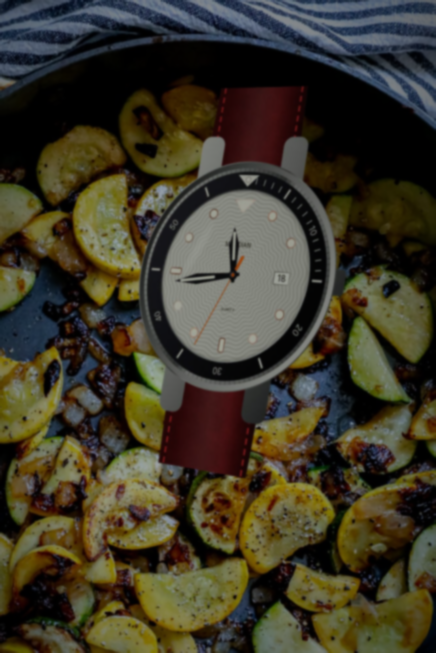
11:43:34
